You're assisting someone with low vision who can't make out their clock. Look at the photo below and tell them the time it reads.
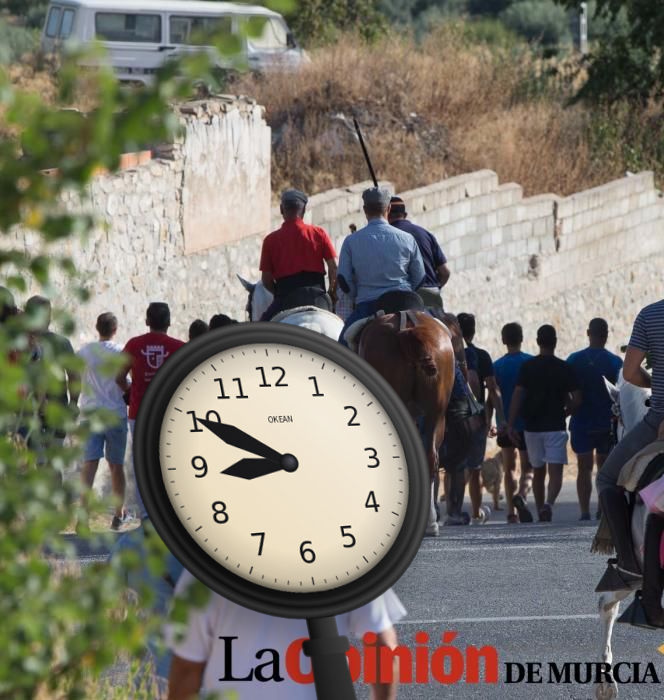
8:50
